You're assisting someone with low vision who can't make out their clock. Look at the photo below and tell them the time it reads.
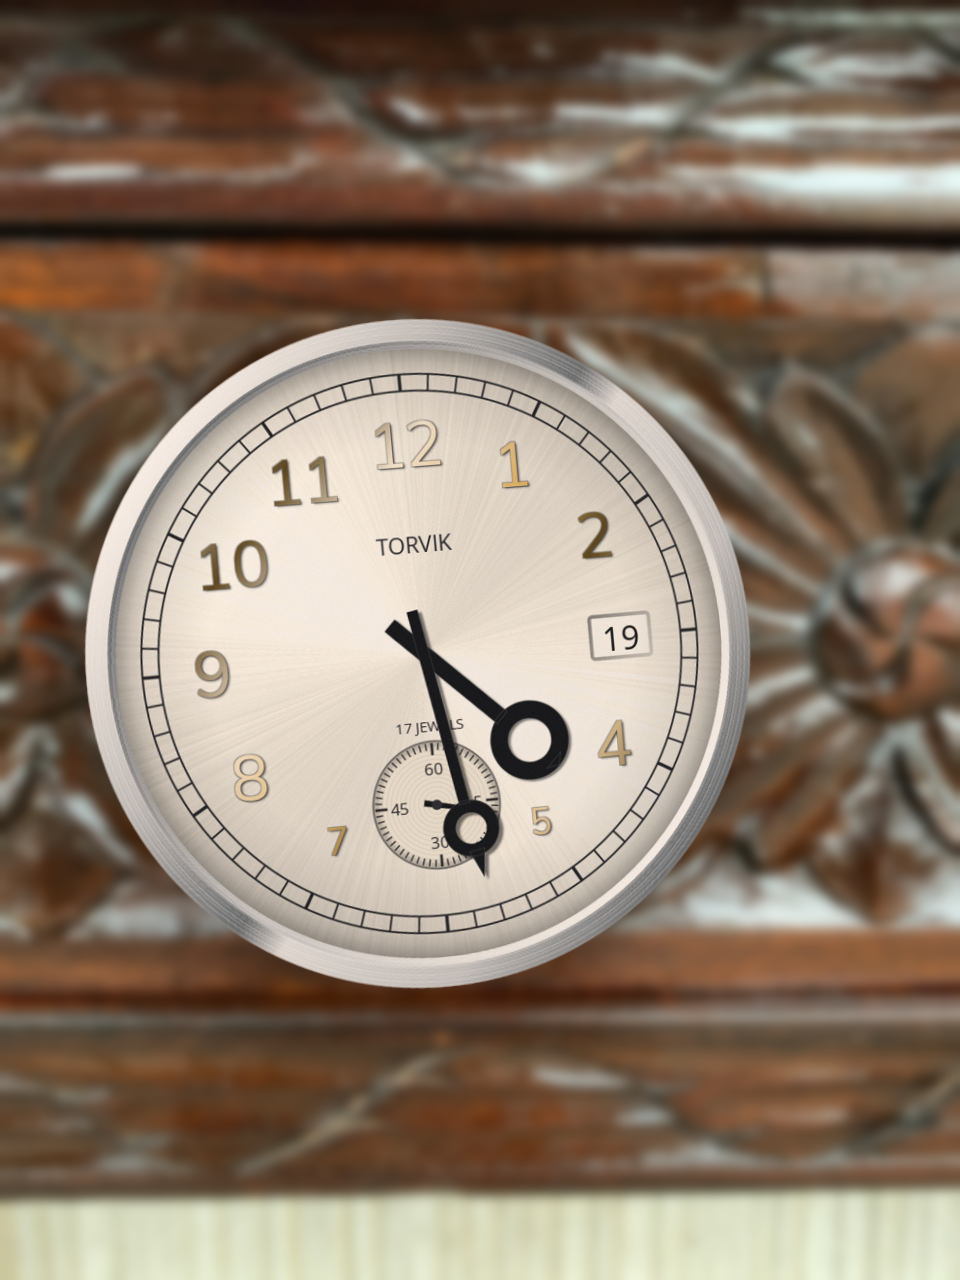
4:28:17
